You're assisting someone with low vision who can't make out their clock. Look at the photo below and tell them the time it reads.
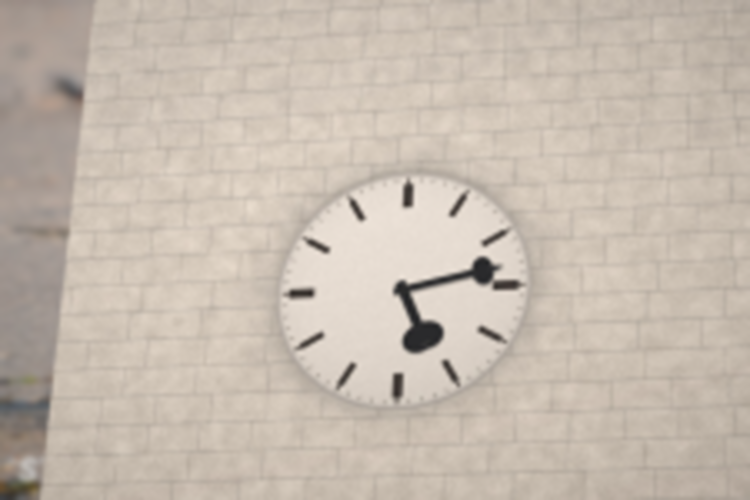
5:13
